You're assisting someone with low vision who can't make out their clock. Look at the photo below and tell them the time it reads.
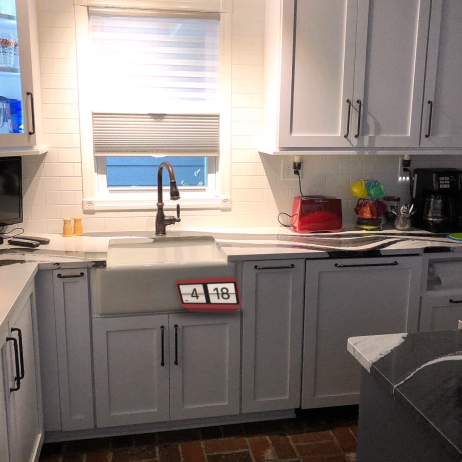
4:18
